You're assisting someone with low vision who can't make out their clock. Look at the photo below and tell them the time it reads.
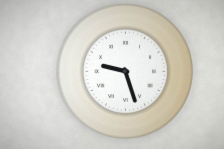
9:27
